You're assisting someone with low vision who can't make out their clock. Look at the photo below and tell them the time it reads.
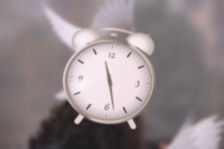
11:28
